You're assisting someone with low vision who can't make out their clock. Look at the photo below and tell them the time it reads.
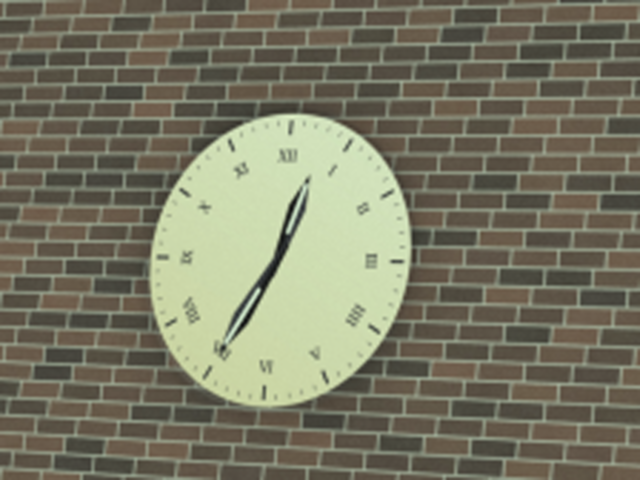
12:35
